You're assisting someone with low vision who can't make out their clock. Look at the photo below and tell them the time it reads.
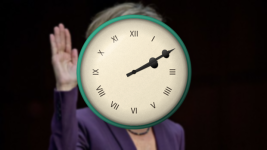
2:10
